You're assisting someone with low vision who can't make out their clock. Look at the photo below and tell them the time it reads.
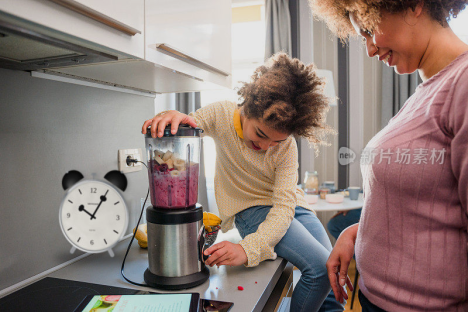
10:05
